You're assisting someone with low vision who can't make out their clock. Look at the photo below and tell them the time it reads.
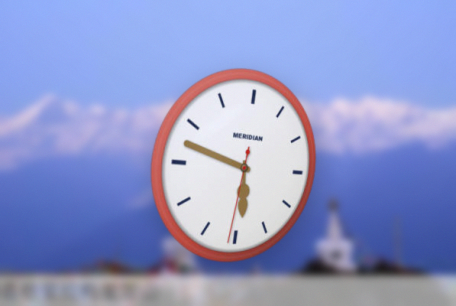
5:47:31
